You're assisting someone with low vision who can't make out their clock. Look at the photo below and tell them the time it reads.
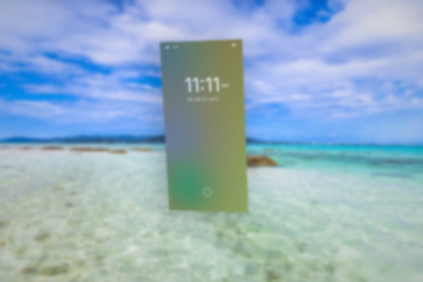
11:11
